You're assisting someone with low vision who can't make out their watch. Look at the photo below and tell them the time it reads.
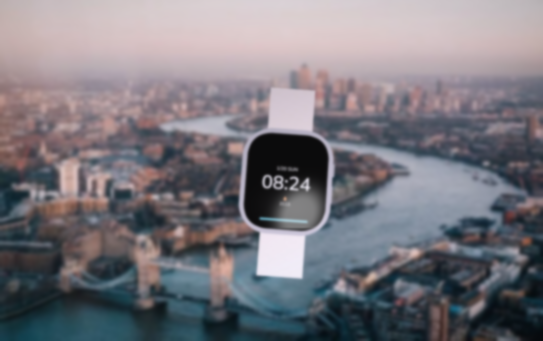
8:24
